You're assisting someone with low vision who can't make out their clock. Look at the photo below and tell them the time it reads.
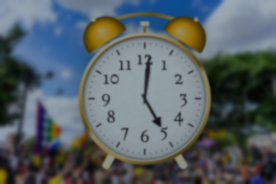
5:01
